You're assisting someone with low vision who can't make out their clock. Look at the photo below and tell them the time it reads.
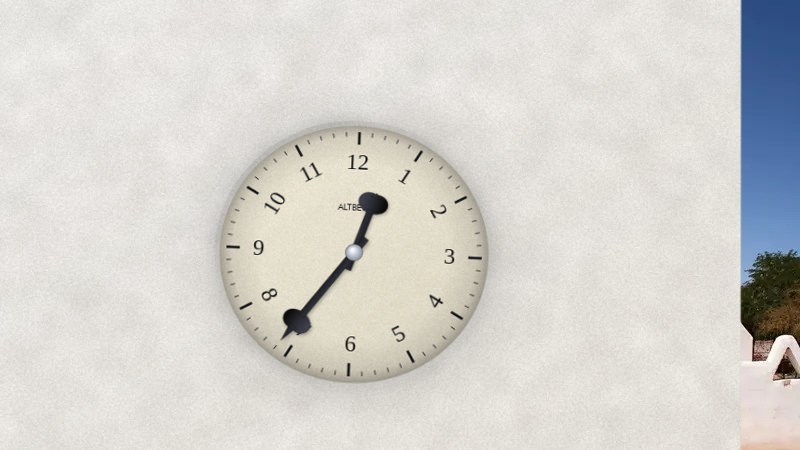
12:36
